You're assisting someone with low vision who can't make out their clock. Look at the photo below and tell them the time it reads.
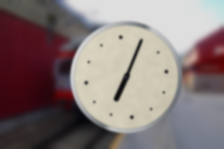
7:05
